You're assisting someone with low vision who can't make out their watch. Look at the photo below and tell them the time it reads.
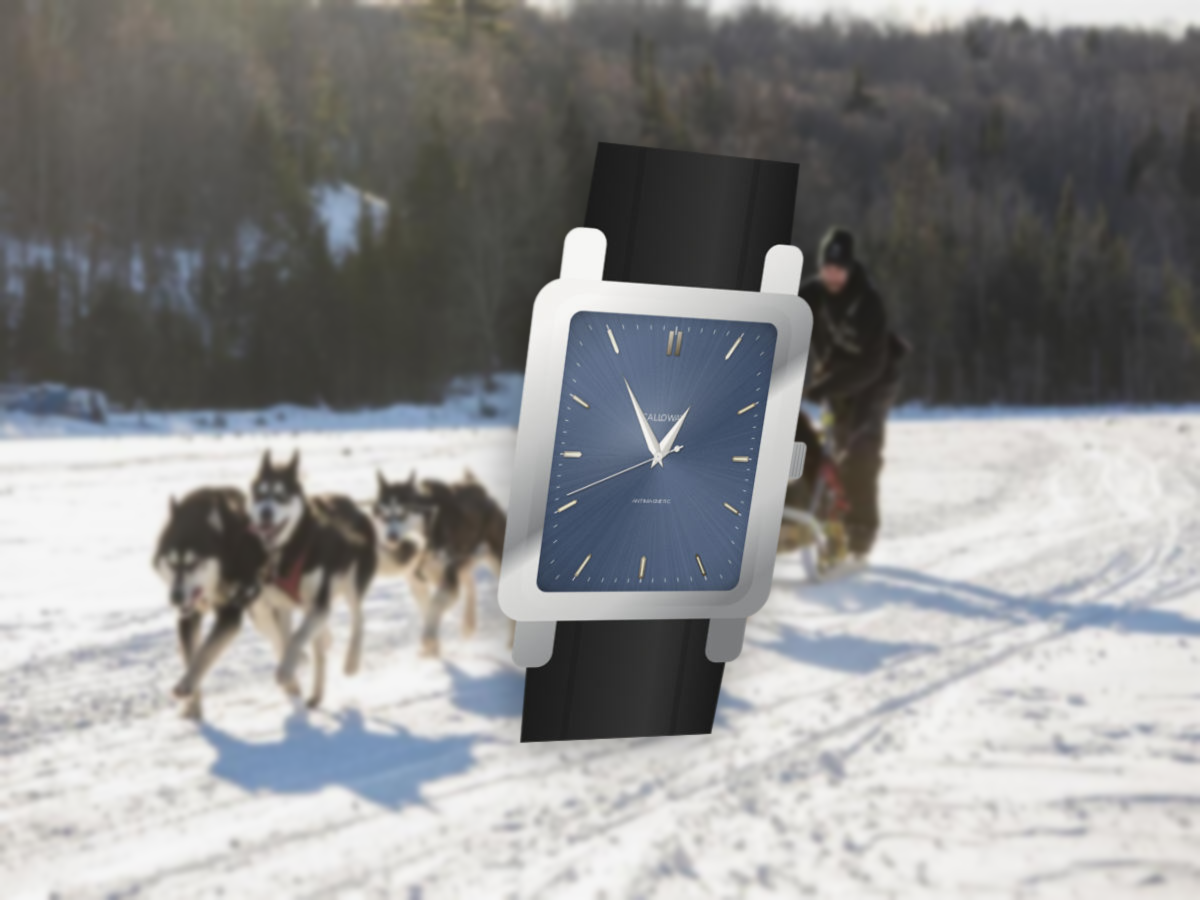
12:54:41
